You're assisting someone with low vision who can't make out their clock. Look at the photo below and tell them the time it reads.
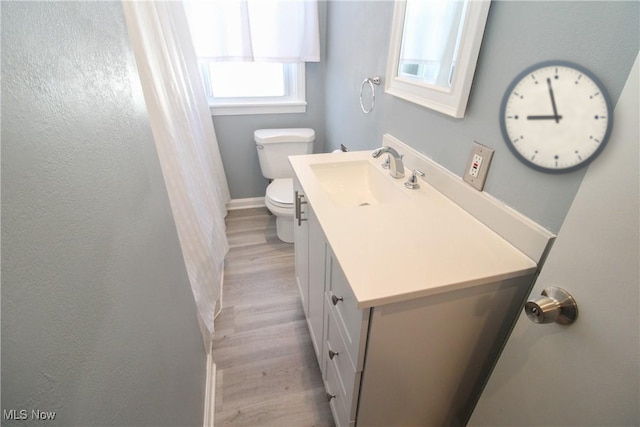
8:58
